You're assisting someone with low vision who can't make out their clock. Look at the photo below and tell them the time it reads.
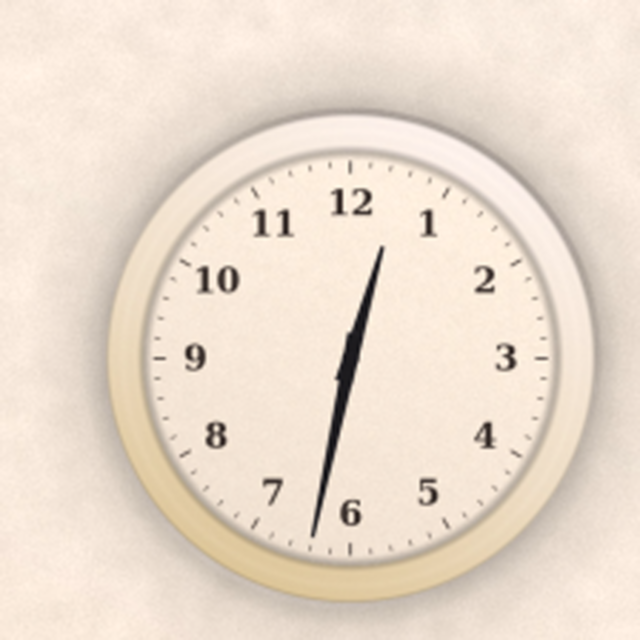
12:32
